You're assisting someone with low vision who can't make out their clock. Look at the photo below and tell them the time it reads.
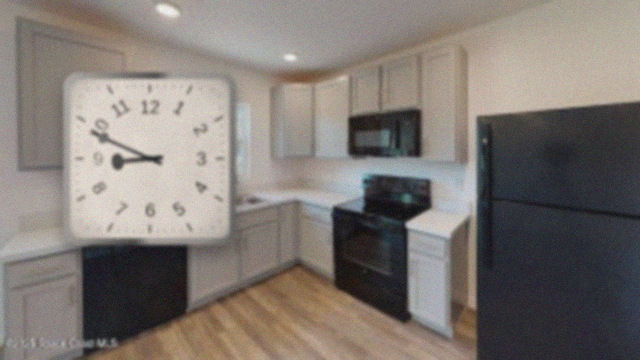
8:49
